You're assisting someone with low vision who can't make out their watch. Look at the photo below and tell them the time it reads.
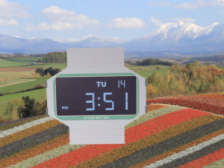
3:51
